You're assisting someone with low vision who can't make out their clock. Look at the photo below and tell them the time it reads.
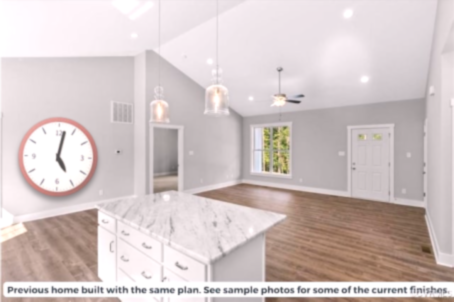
5:02
